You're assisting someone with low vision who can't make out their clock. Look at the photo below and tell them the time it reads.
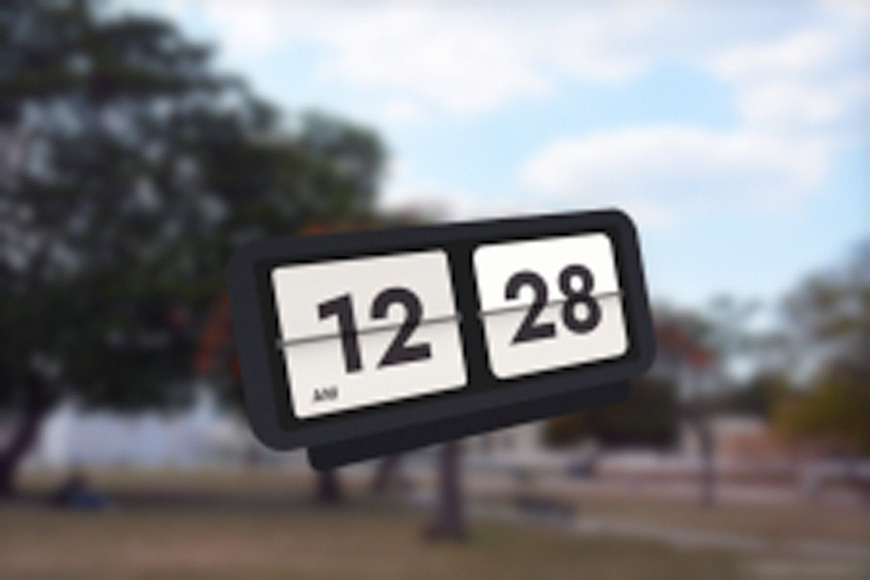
12:28
